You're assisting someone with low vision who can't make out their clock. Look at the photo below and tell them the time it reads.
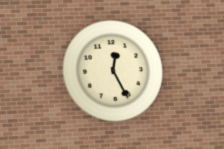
12:26
